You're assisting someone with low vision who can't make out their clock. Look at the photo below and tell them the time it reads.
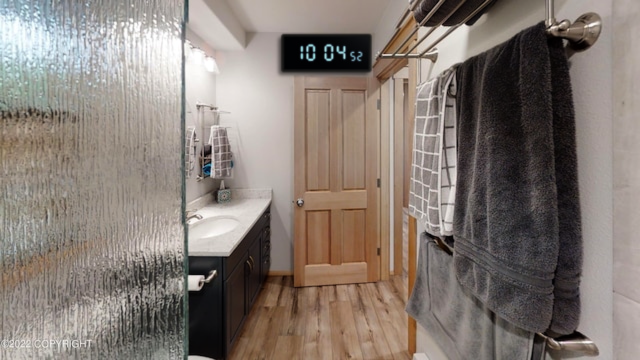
10:04
